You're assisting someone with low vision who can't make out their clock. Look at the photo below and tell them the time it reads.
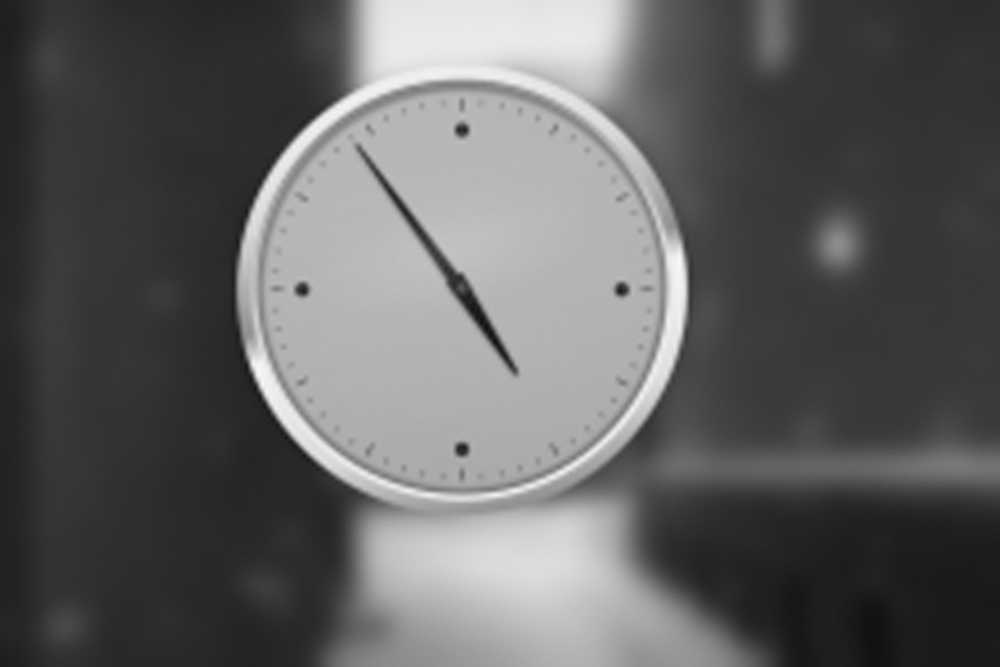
4:54
